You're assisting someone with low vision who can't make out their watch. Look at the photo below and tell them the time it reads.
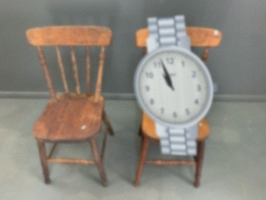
10:57
